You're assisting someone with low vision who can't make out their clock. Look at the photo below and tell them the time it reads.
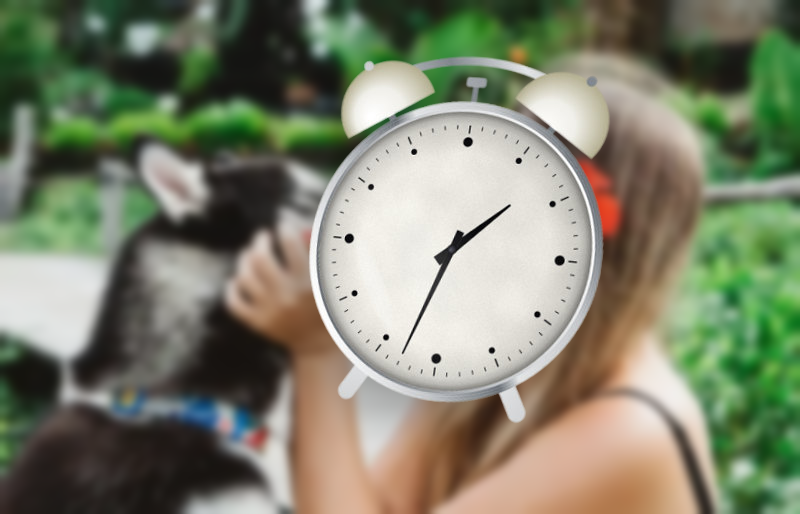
1:33
